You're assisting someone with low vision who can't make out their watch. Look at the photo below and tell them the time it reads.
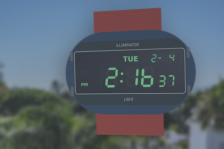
2:16:37
